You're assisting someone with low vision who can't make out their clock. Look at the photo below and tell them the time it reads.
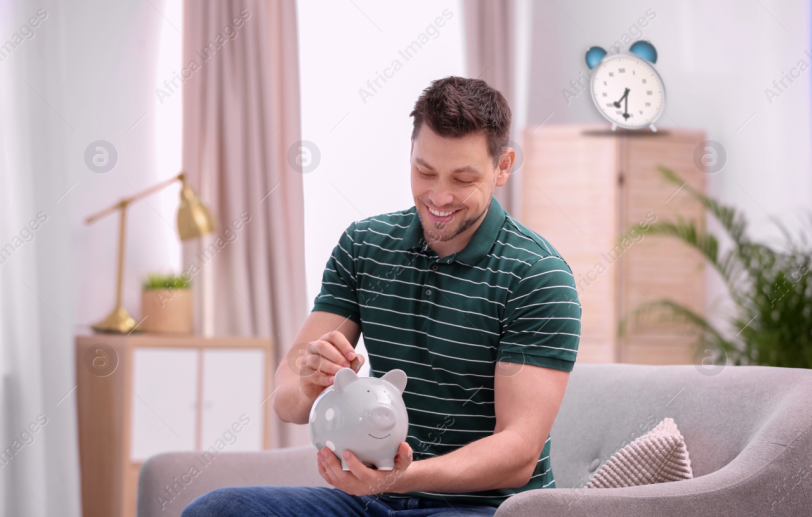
7:32
